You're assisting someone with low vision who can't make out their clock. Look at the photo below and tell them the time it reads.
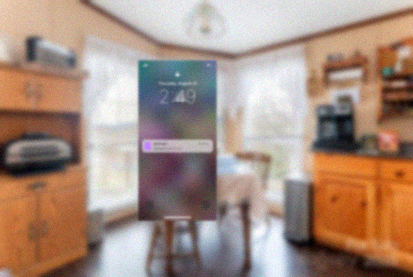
2:49
